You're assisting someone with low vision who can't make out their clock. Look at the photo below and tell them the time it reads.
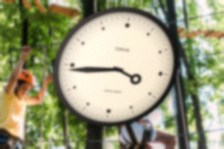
3:44
